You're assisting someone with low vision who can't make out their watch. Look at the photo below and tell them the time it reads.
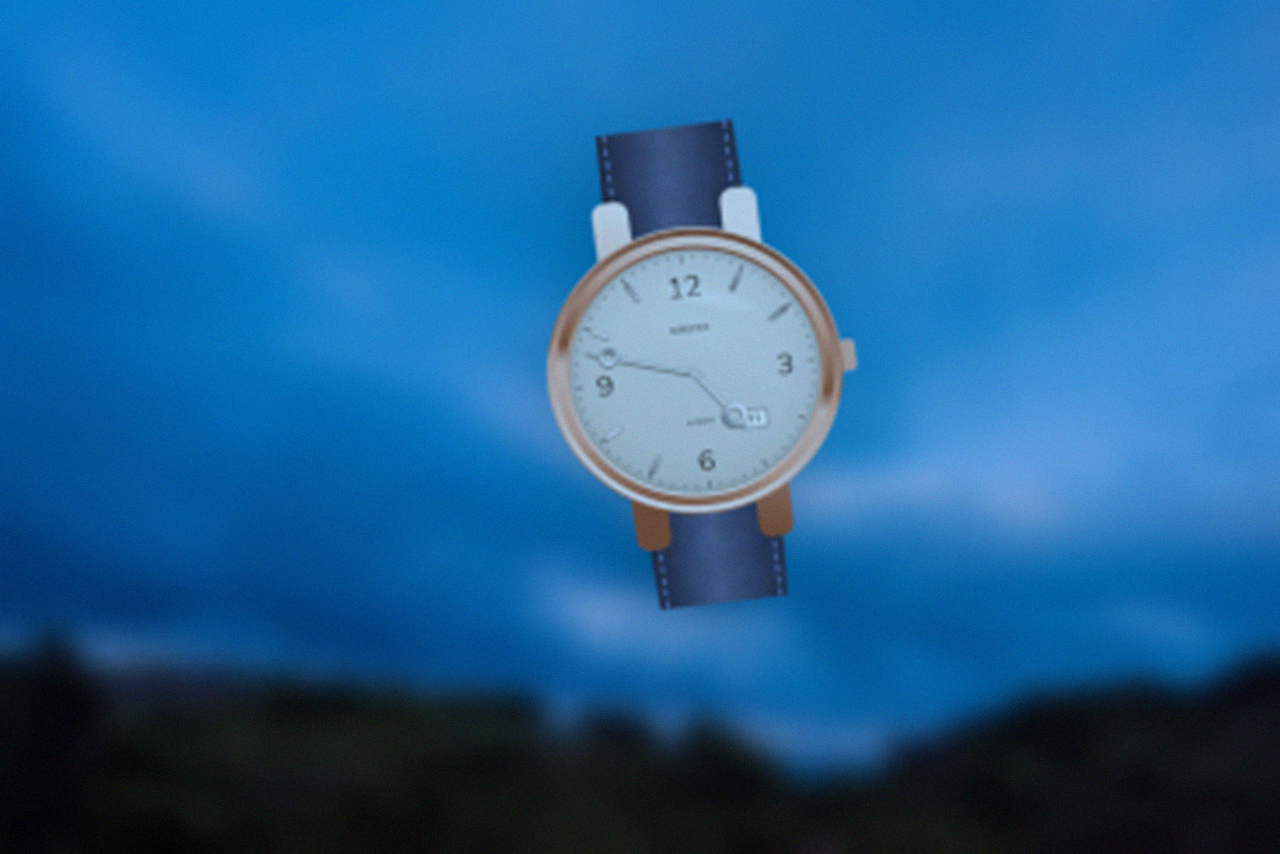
4:48
